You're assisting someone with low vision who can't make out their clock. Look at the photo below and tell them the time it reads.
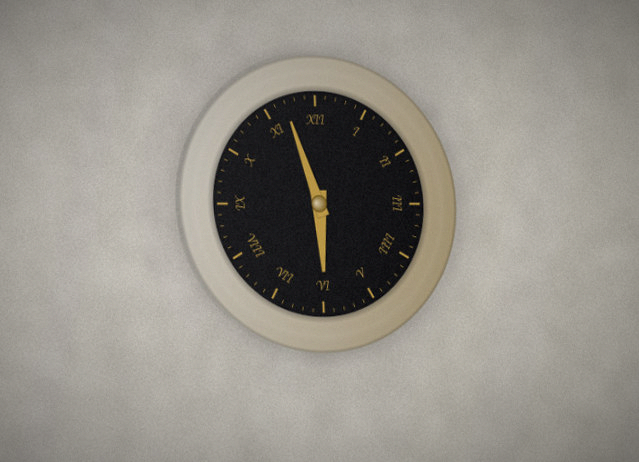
5:57
